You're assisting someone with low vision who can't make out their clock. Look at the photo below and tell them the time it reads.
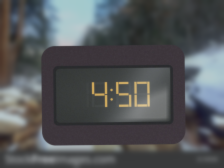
4:50
